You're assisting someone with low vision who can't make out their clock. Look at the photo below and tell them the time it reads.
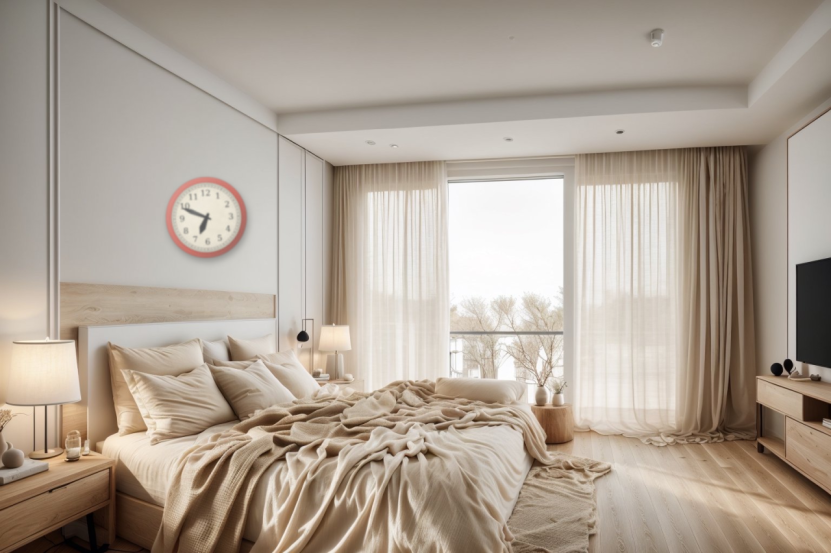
6:49
